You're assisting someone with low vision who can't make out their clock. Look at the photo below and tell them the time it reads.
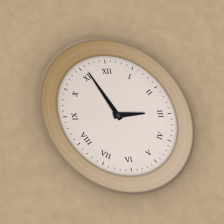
2:56
